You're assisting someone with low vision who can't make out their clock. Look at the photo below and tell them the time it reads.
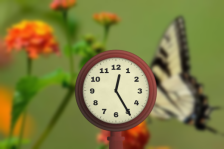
12:25
